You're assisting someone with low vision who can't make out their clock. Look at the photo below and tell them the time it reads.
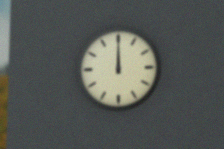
12:00
